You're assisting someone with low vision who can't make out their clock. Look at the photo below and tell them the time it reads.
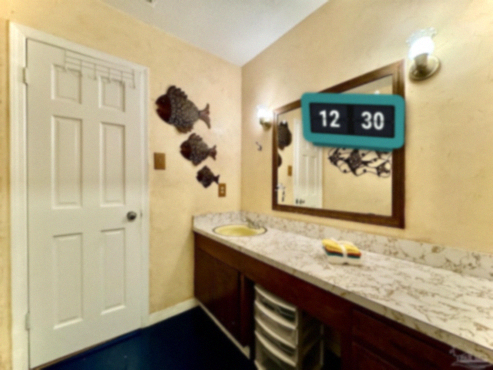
12:30
